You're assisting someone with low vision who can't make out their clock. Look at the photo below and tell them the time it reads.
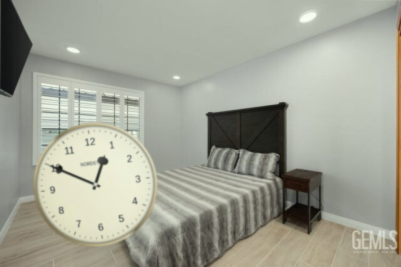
12:50
